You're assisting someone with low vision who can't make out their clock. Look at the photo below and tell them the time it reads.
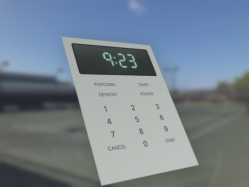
9:23
